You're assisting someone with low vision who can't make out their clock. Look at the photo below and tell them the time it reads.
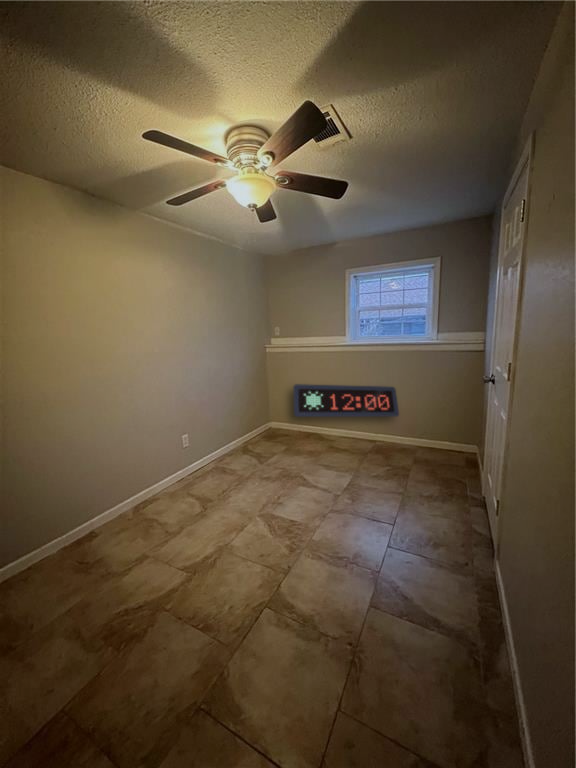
12:00
